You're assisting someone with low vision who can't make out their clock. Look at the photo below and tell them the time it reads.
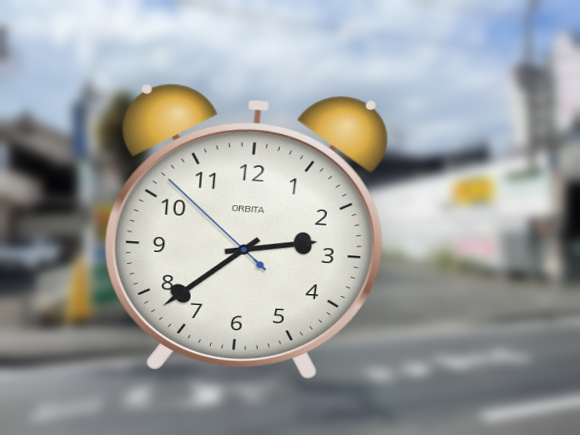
2:37:52
